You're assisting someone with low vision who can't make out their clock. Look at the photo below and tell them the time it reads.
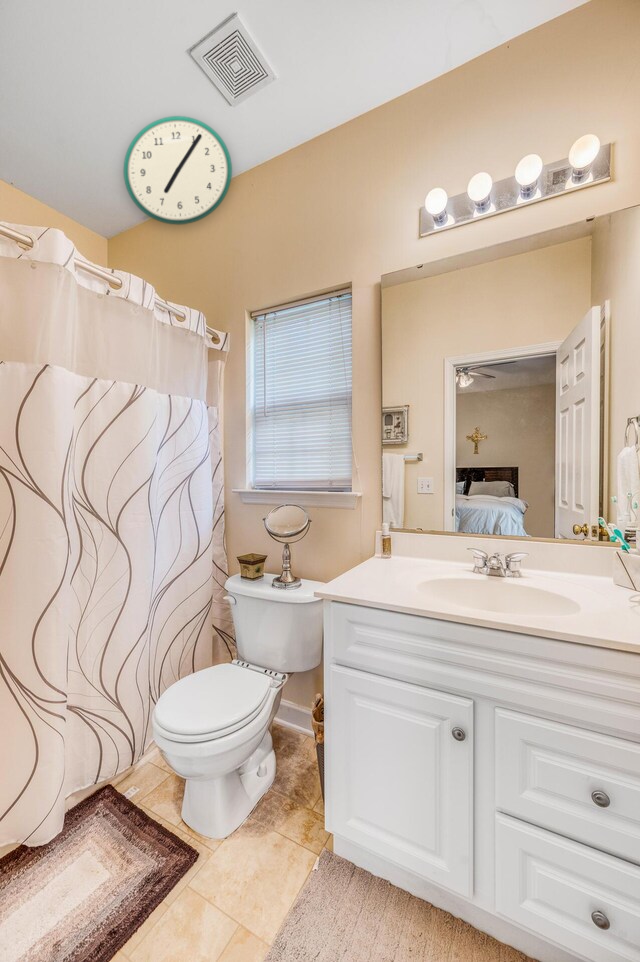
7:06
